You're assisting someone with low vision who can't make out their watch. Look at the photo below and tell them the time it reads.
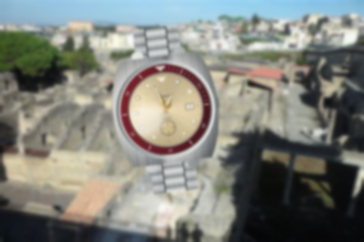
12:57
